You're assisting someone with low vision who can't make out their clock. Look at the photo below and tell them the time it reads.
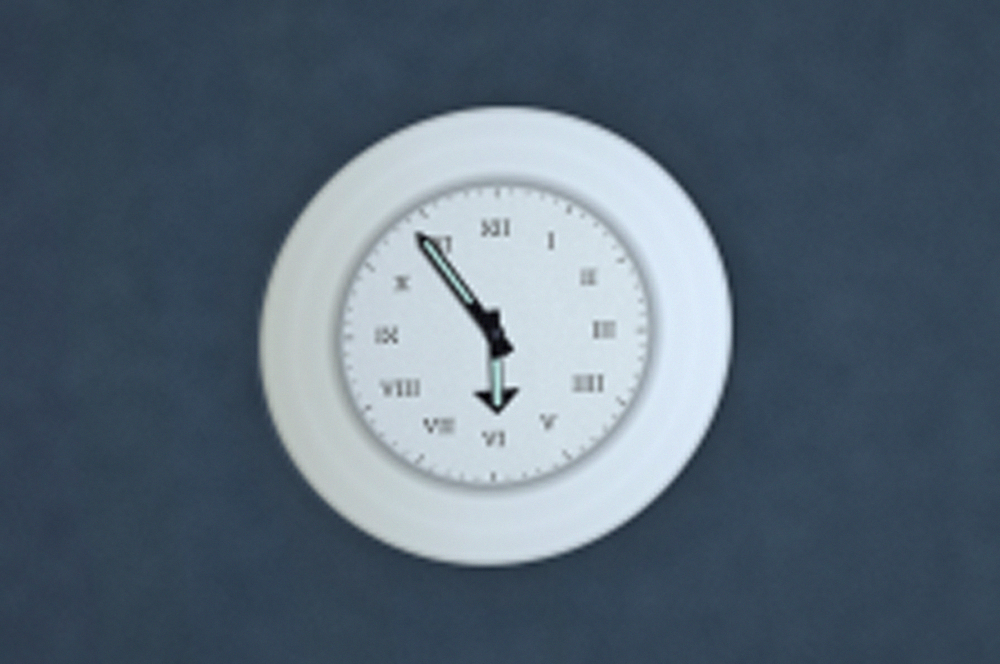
5:54
